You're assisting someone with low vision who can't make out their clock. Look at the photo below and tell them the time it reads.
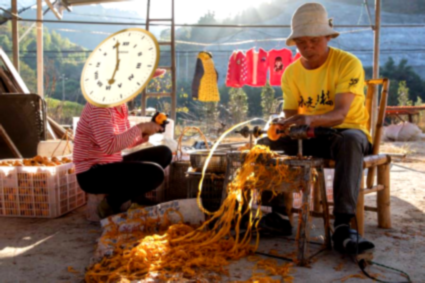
5:56
